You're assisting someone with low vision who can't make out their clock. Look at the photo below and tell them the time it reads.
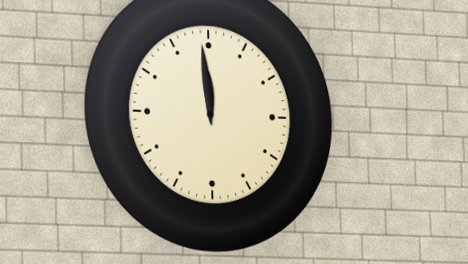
11:59
